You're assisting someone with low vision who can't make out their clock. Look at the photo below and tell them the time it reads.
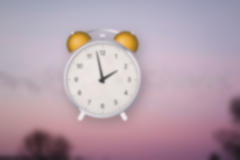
1:58
